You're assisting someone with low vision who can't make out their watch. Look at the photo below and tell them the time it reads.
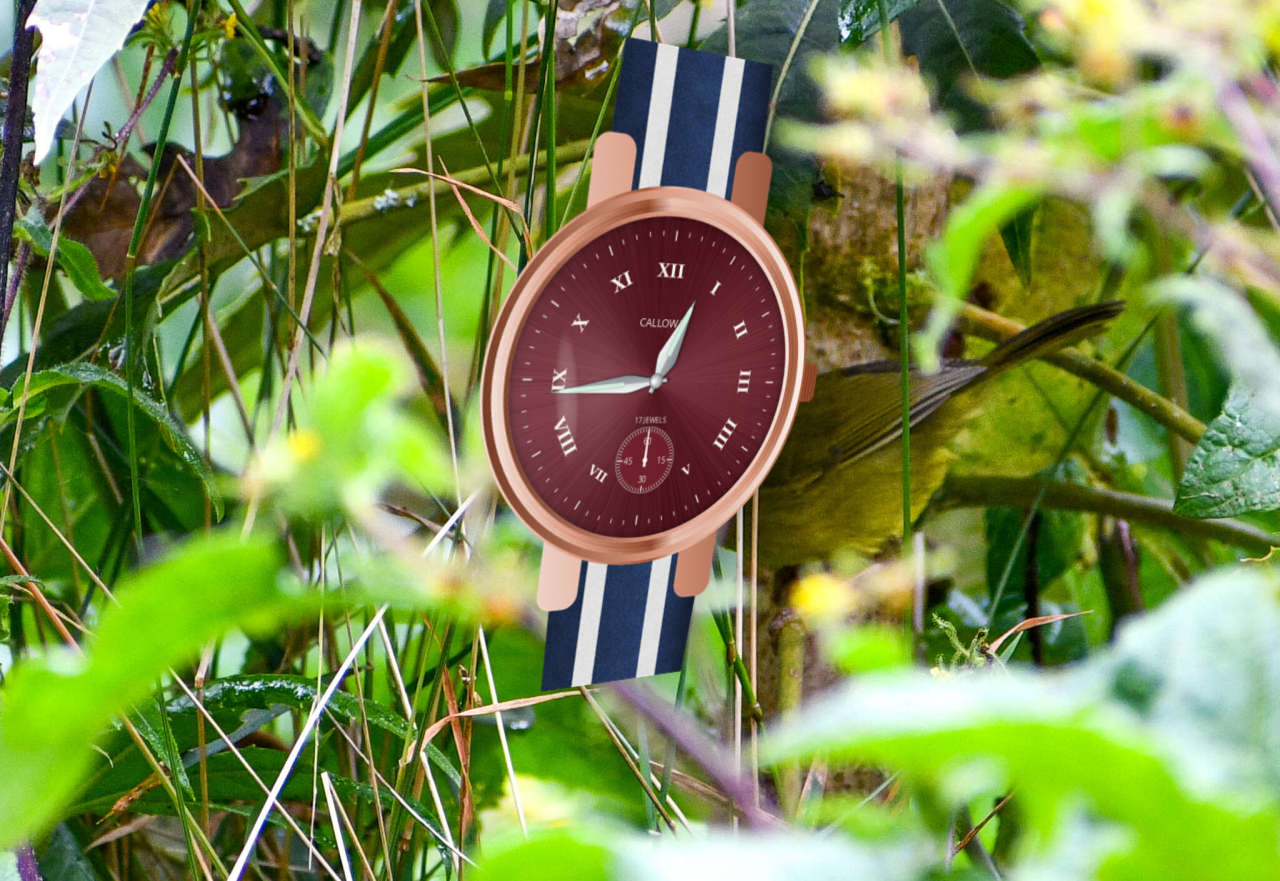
12:44
